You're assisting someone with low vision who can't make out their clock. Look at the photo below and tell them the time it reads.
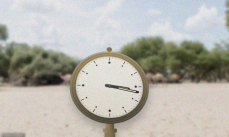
3:17
